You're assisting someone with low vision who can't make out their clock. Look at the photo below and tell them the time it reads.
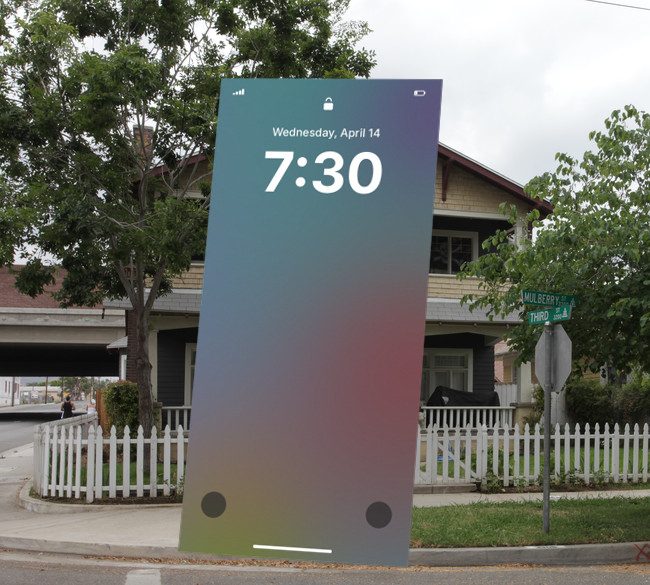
7:30
